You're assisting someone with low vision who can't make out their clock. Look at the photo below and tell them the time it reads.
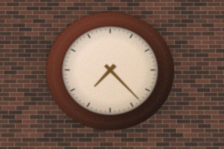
7:23
